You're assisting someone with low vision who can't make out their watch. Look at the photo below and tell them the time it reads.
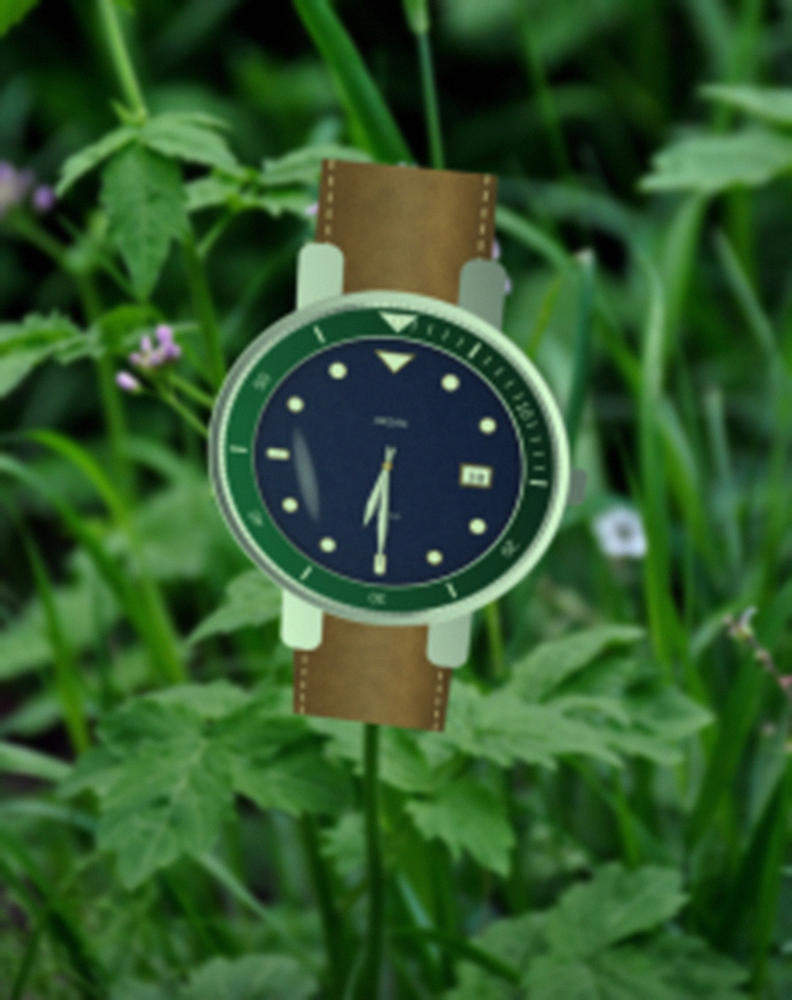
6:30
